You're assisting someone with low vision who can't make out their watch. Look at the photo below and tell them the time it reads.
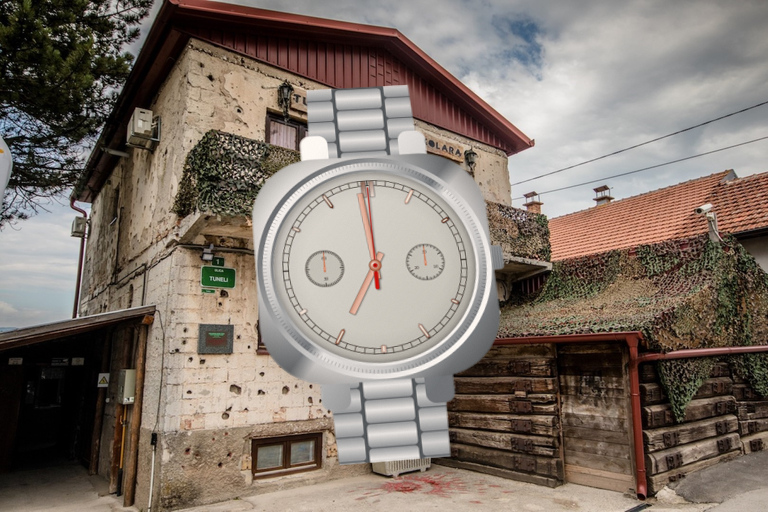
6:59
